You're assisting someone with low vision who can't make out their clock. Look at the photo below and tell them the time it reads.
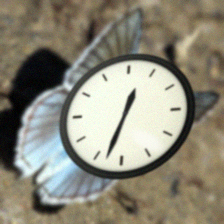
12:33
